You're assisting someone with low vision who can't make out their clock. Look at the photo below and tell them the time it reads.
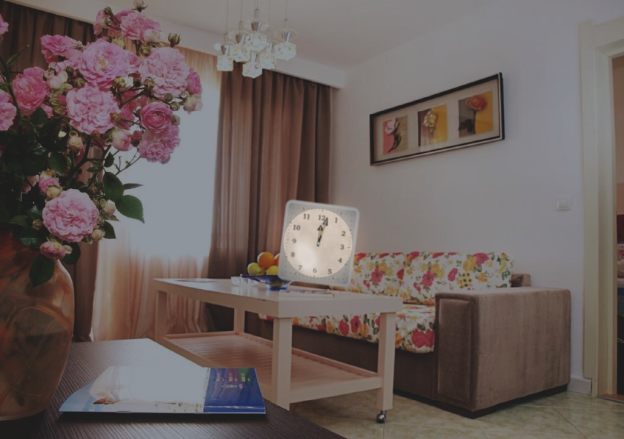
12:02
